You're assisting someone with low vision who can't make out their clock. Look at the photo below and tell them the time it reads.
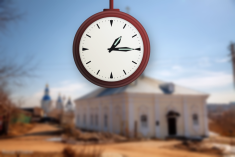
1:15
